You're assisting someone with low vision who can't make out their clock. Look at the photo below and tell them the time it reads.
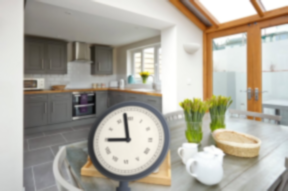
8:58
